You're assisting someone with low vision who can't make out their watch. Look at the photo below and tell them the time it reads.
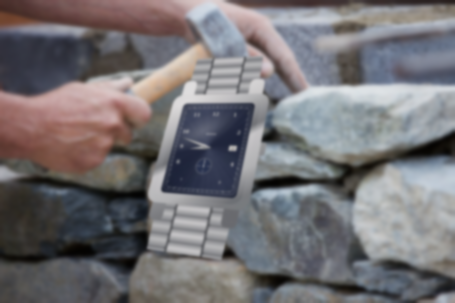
8:48
